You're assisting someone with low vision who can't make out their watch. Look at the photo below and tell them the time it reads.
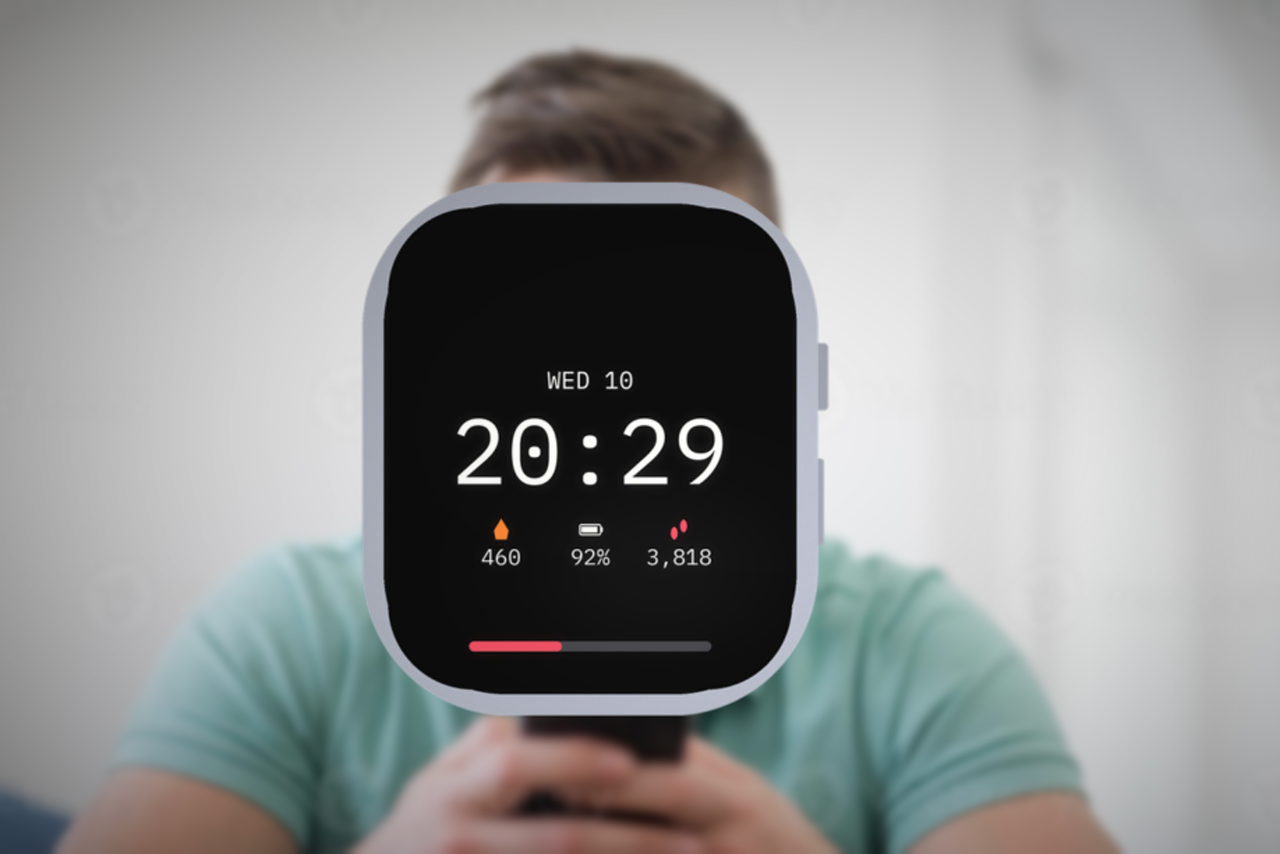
20:29
